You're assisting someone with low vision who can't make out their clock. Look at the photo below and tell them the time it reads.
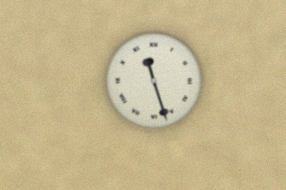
11:27
